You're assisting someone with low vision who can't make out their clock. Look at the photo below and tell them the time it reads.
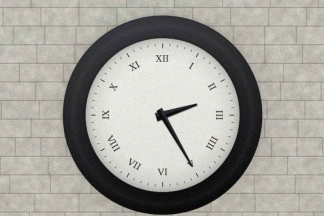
2:25
